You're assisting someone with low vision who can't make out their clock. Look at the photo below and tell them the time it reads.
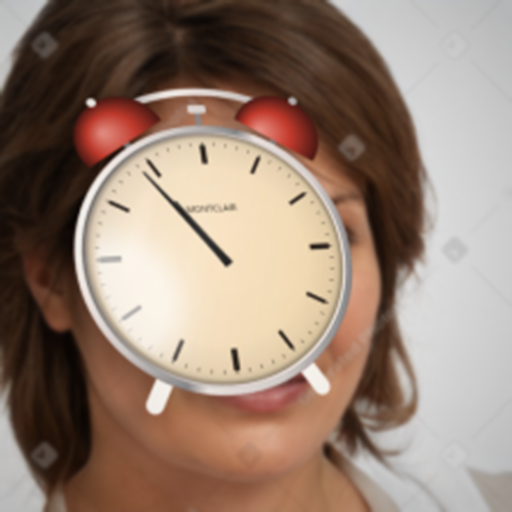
10:54
